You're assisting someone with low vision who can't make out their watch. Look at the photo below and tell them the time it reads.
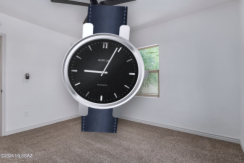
9:04
